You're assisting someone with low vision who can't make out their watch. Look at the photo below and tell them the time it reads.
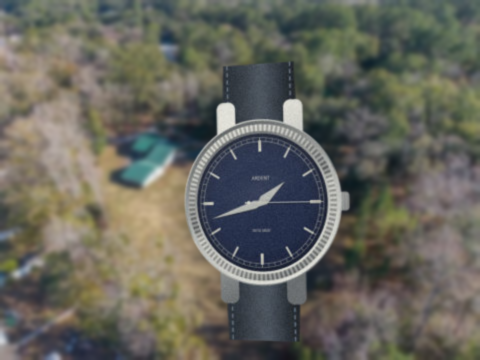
1:42:15
